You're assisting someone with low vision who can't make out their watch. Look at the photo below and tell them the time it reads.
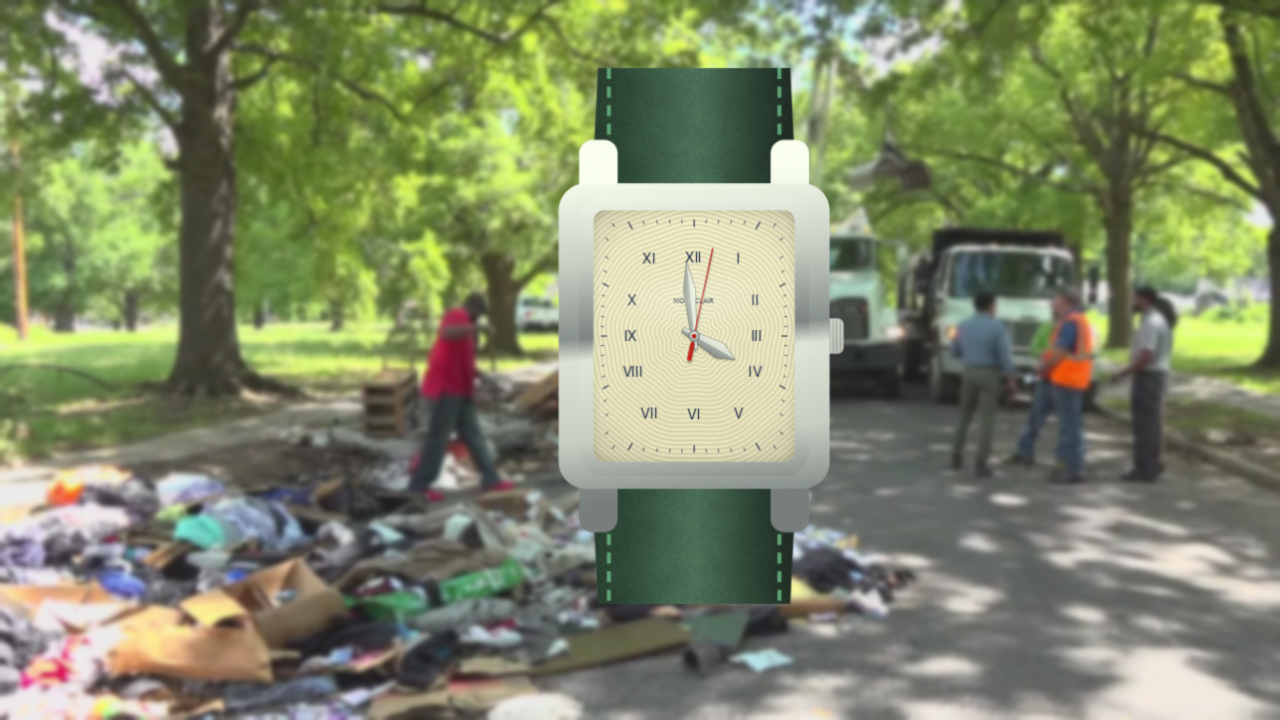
3:59:02
